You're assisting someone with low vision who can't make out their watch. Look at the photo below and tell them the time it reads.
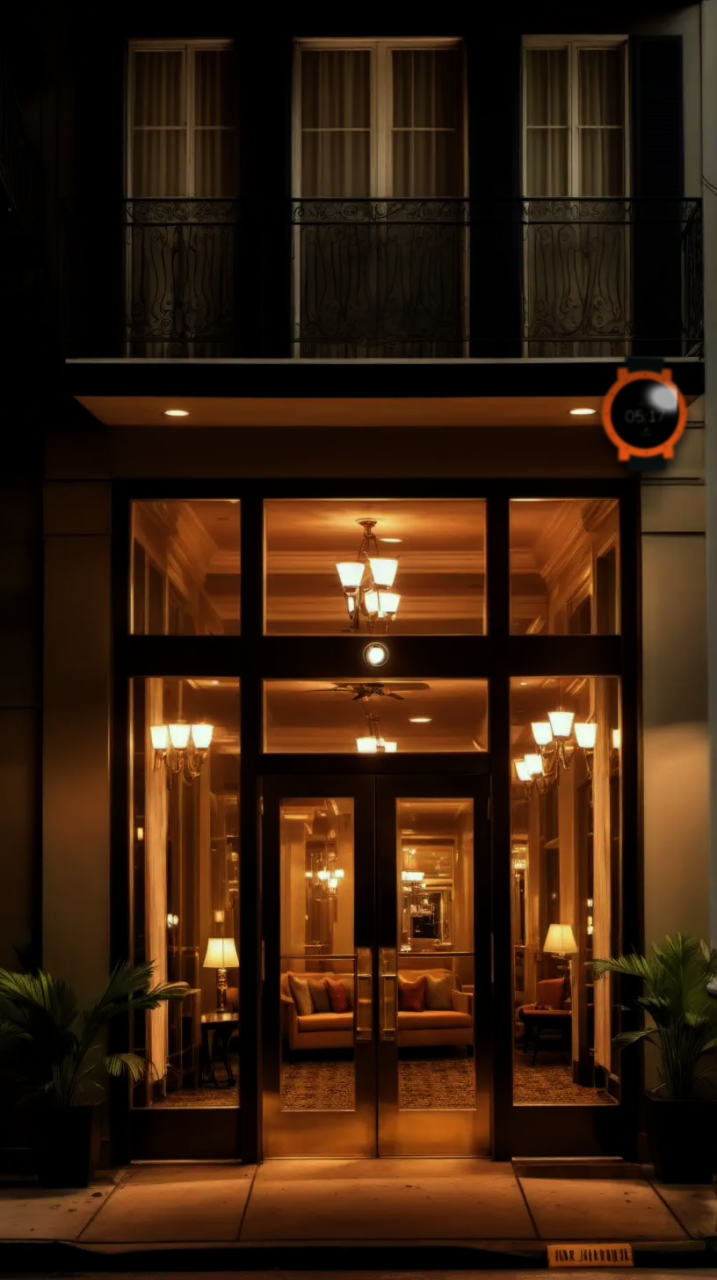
5:17
